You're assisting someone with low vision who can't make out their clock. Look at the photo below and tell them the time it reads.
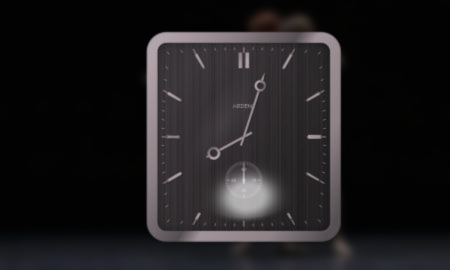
8:03
